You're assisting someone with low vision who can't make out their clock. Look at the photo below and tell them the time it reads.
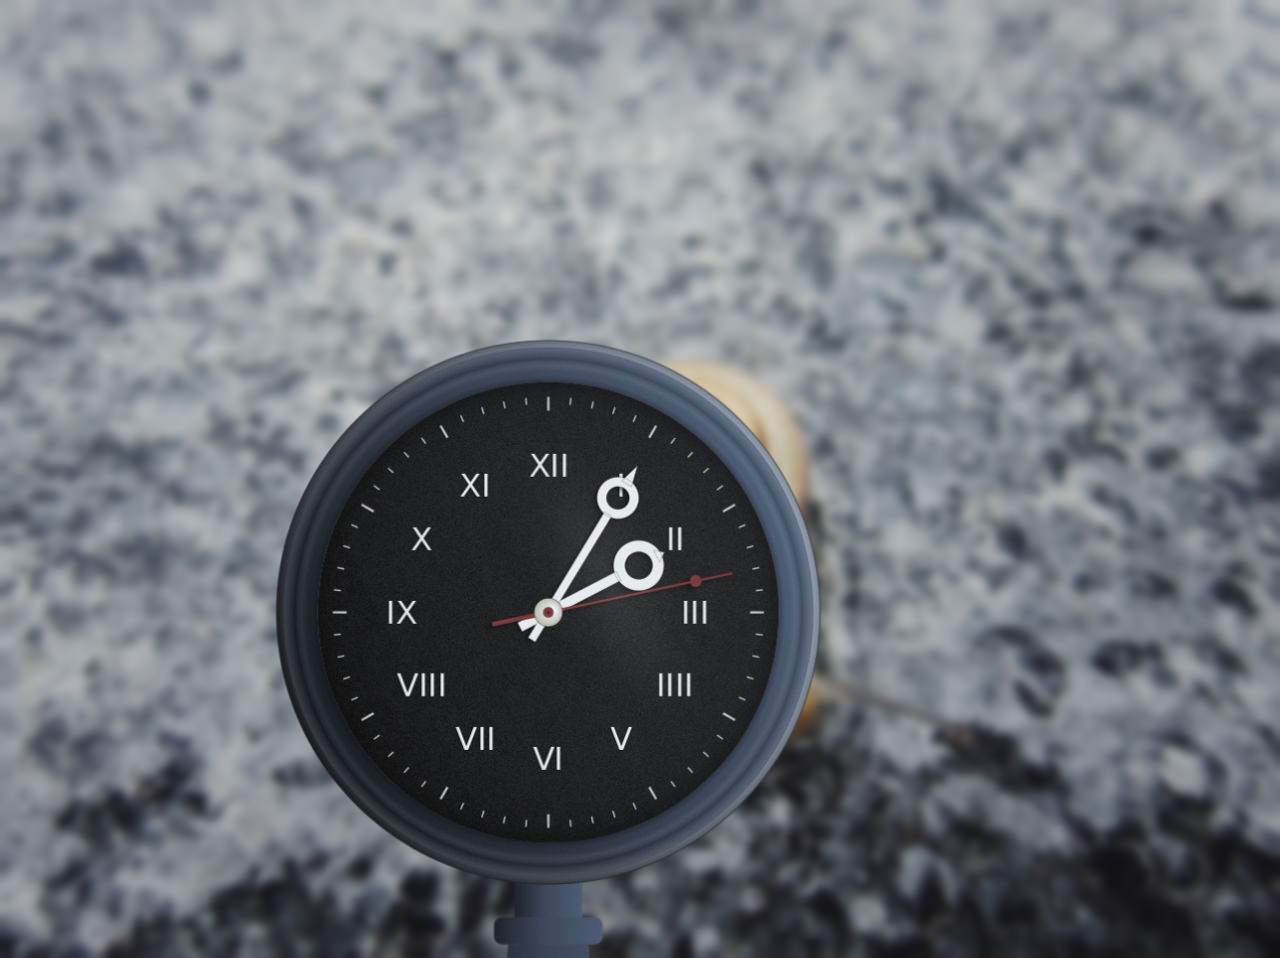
2:05:13
